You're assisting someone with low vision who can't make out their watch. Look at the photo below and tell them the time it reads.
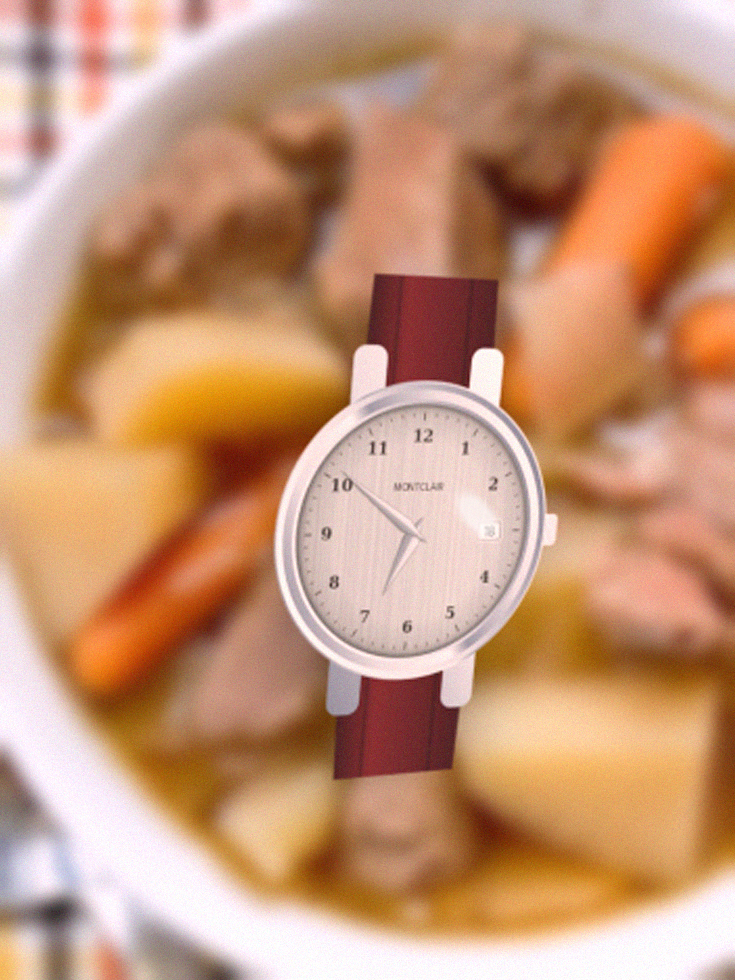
6:51
